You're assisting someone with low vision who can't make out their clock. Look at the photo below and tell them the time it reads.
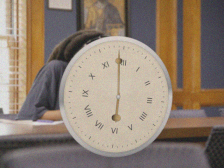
5:59
